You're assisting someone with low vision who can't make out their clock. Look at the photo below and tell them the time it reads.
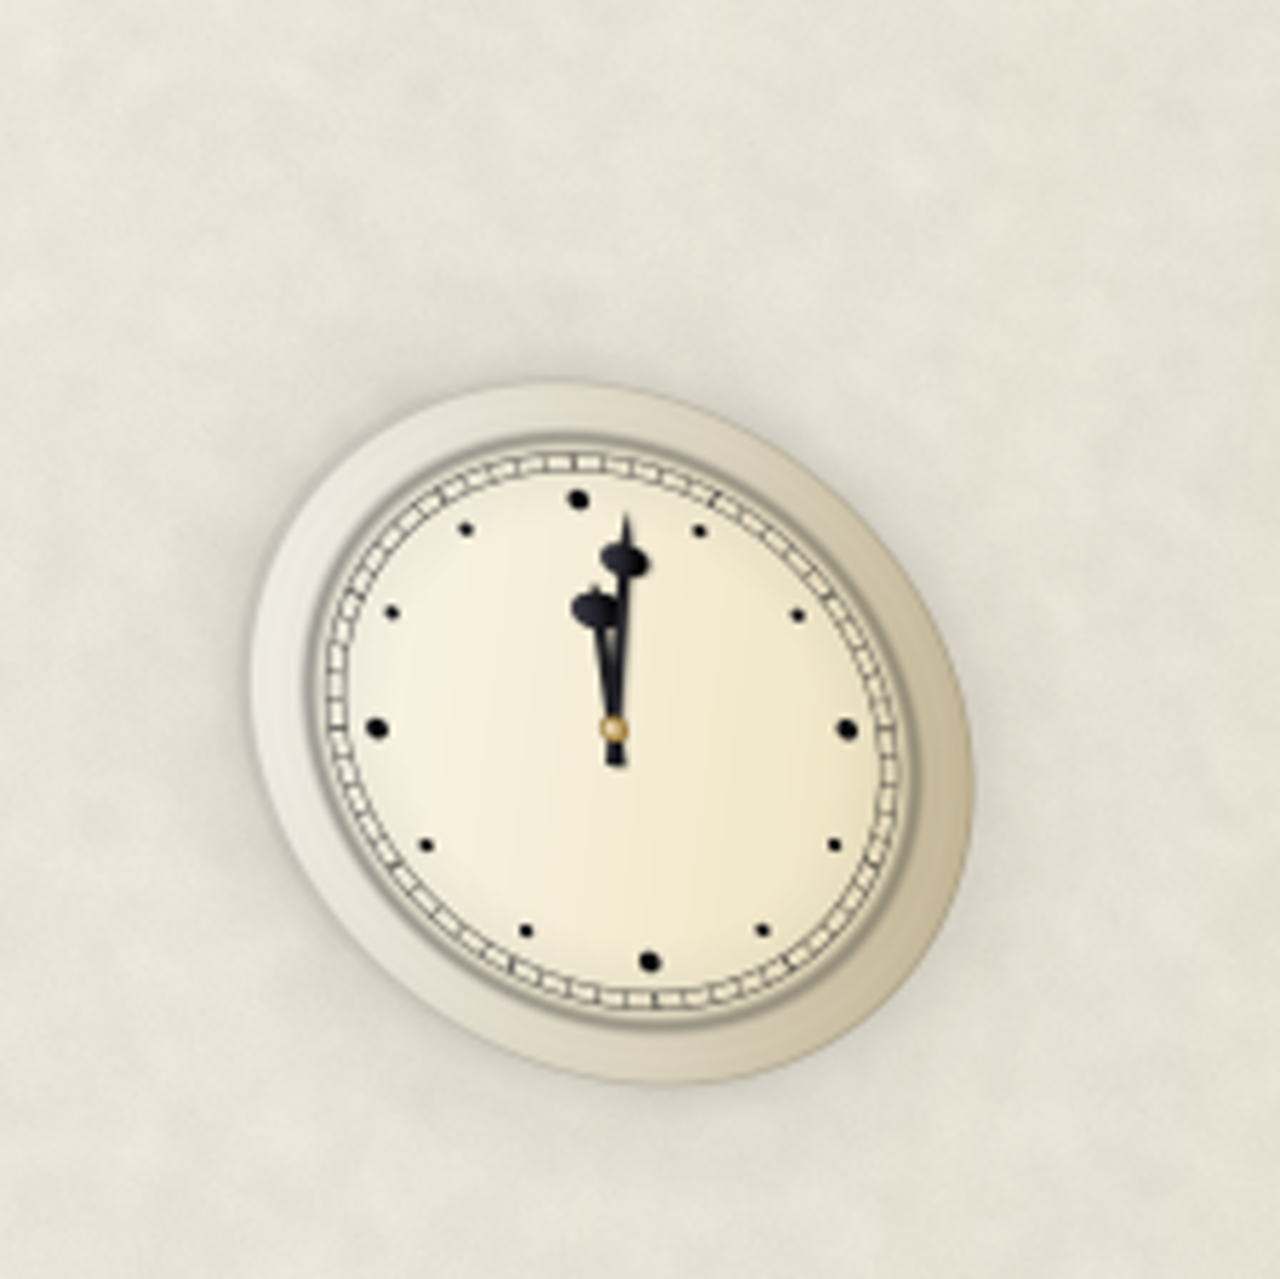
12:02
